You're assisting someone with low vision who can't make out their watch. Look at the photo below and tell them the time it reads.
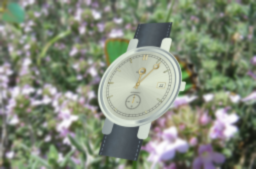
12:06
